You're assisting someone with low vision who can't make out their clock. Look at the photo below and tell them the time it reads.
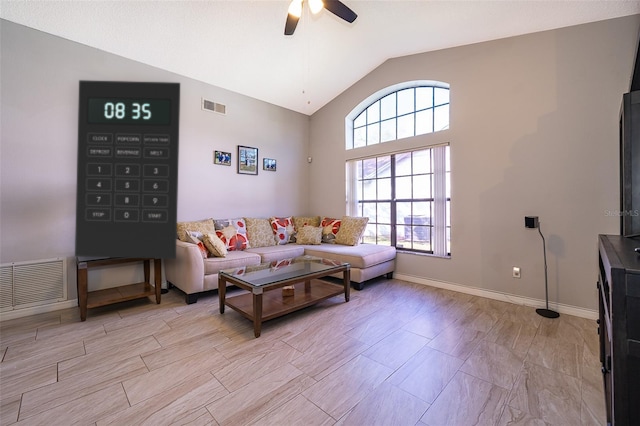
8:35
